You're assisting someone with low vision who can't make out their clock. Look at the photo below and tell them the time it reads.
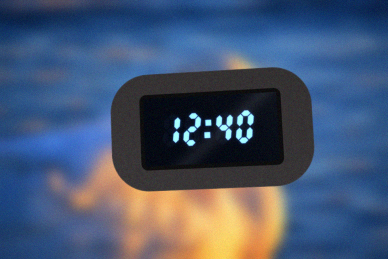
12:40
